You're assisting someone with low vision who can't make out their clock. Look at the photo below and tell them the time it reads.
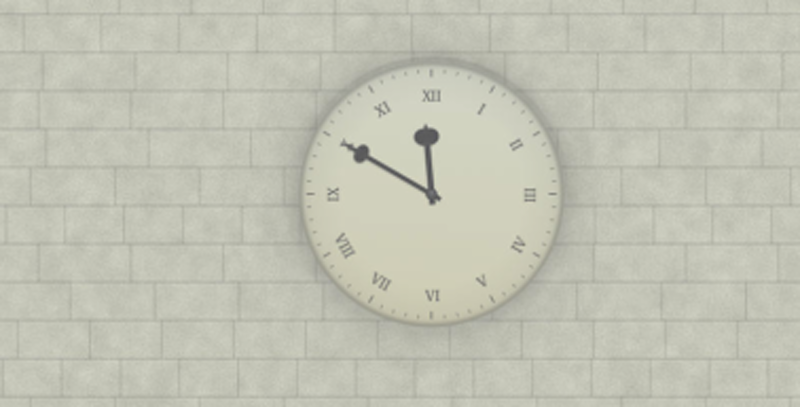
11:50
